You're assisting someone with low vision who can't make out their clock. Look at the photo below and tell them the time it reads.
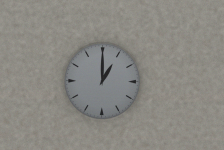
1:00
